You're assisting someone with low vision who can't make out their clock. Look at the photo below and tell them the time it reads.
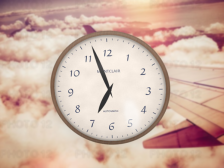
6:57
